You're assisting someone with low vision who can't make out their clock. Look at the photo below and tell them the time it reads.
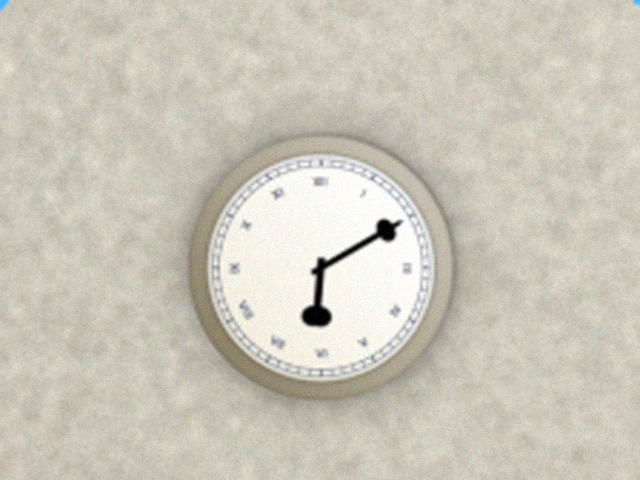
6:10
